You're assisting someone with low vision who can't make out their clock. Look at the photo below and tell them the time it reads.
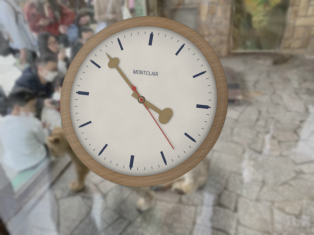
3:52:23
